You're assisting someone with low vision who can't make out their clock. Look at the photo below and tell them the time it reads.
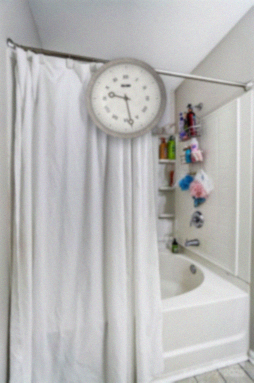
9:28
